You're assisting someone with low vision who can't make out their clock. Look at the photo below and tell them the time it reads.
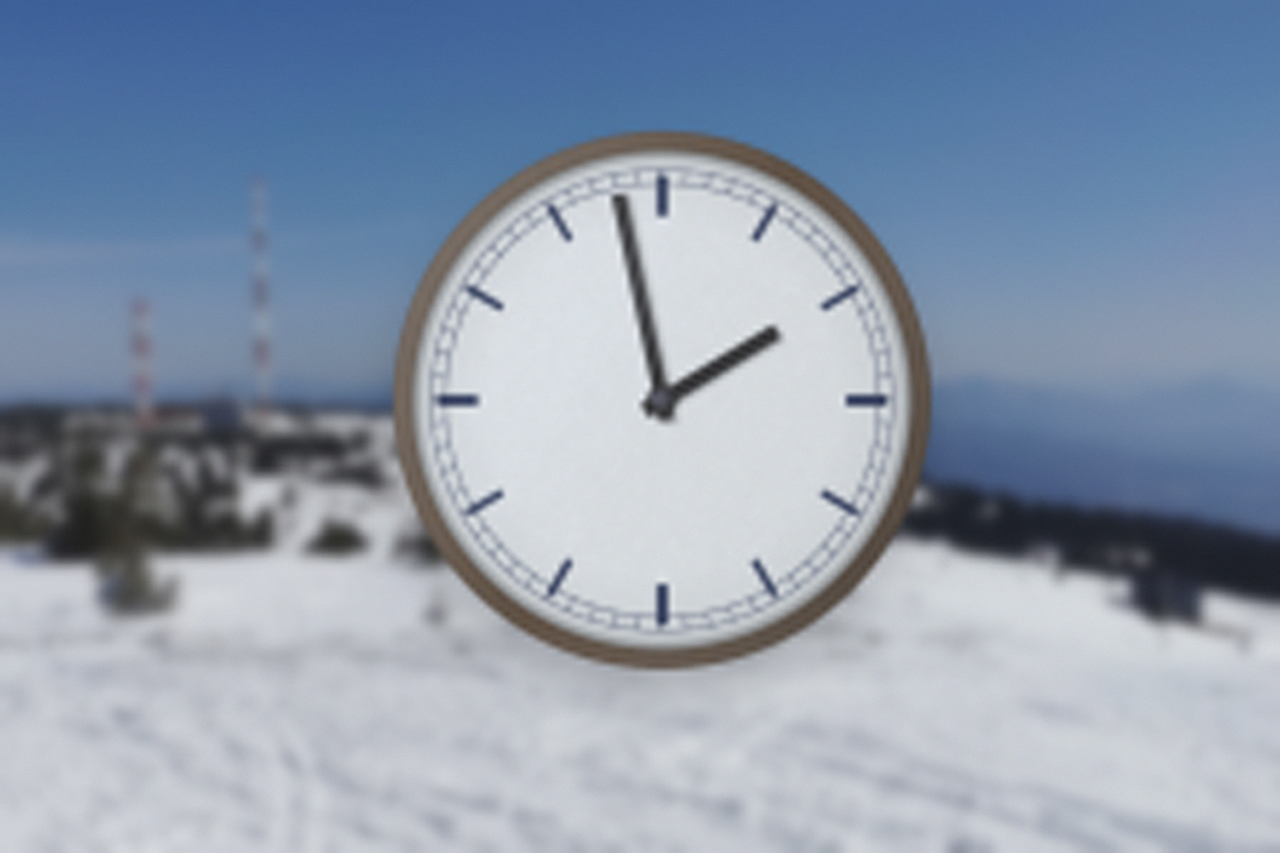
1:58
